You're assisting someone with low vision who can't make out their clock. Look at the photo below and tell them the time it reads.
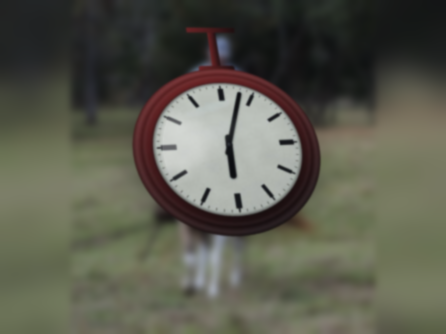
6:03
